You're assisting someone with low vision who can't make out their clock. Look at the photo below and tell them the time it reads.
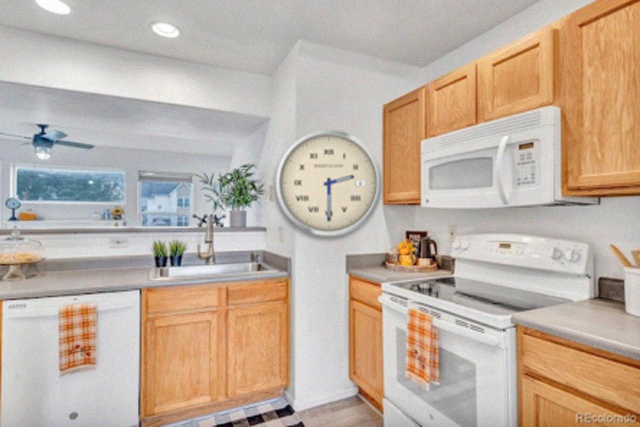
2:30
